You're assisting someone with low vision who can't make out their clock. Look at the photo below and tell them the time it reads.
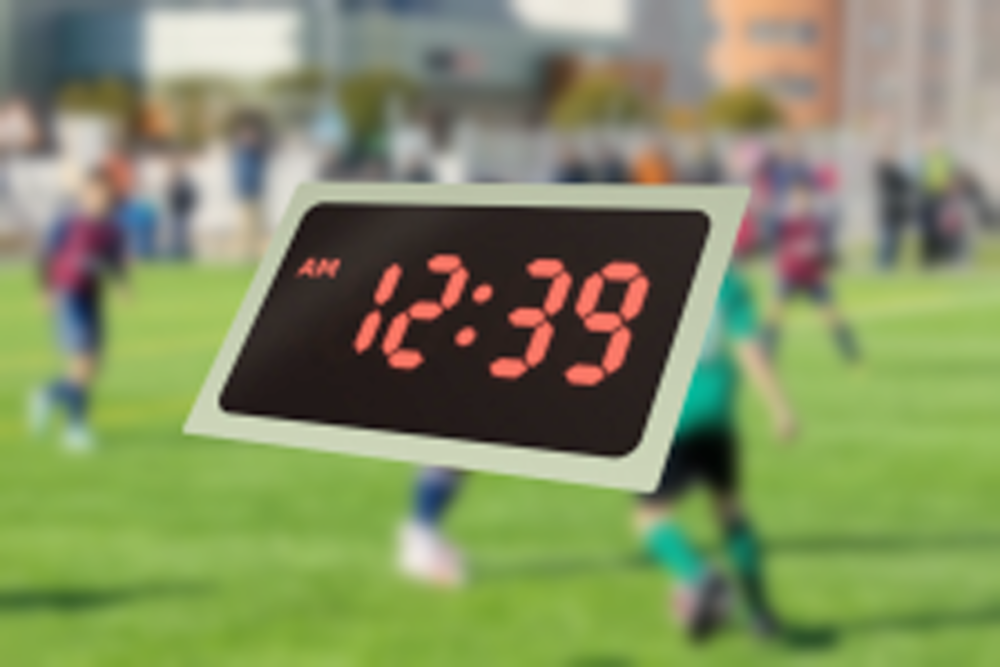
12:39
